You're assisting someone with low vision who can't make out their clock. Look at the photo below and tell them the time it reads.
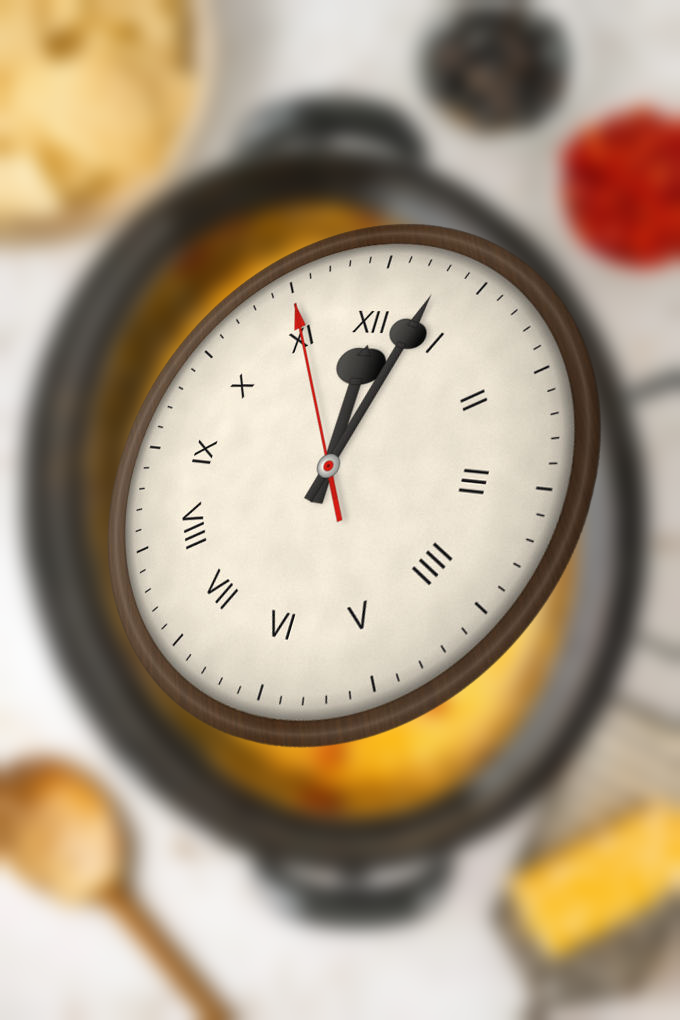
12:02:55
